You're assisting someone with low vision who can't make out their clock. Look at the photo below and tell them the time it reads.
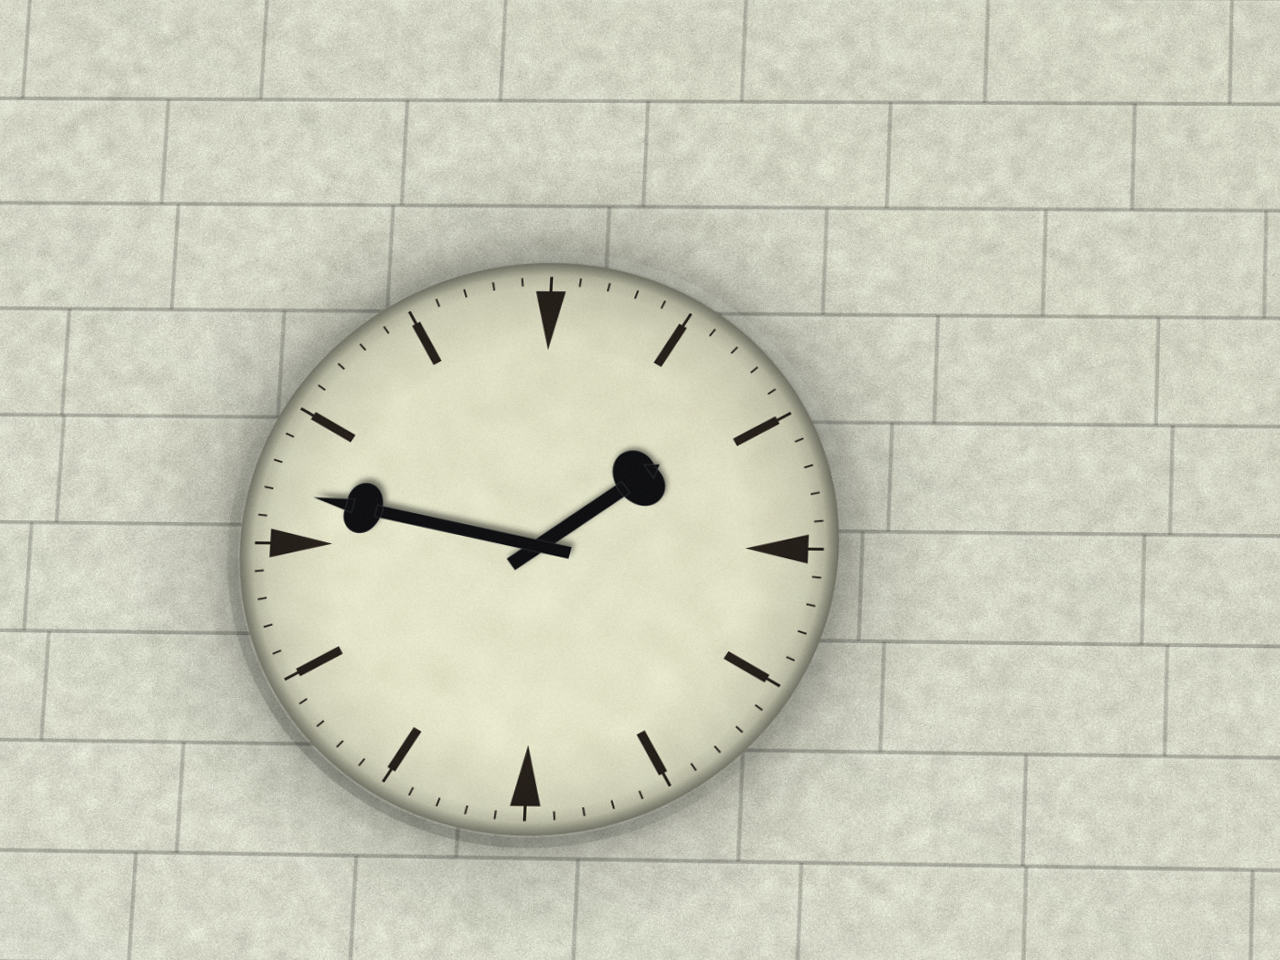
1:47
